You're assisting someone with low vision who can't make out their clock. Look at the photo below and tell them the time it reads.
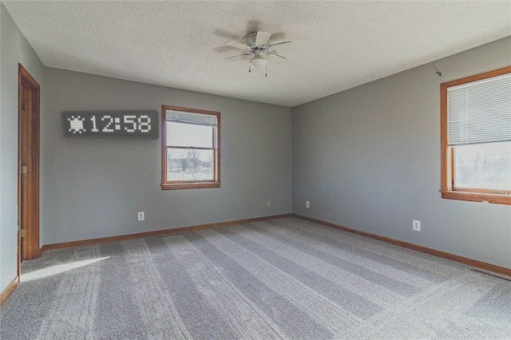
12:58
